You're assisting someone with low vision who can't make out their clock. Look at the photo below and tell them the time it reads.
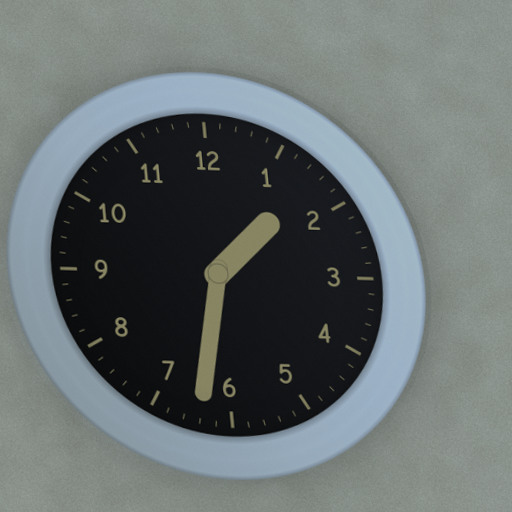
1:32
